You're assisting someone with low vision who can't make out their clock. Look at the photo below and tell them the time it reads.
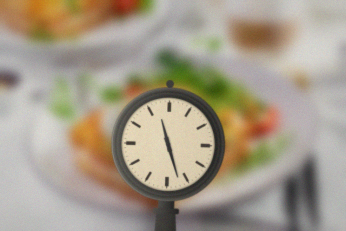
11:27
